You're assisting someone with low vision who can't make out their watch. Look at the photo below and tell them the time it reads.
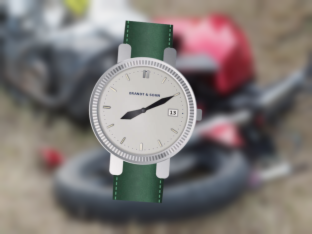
8:10
